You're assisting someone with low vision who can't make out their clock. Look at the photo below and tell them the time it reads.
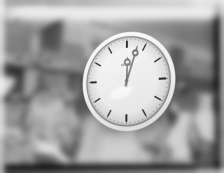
12:03
